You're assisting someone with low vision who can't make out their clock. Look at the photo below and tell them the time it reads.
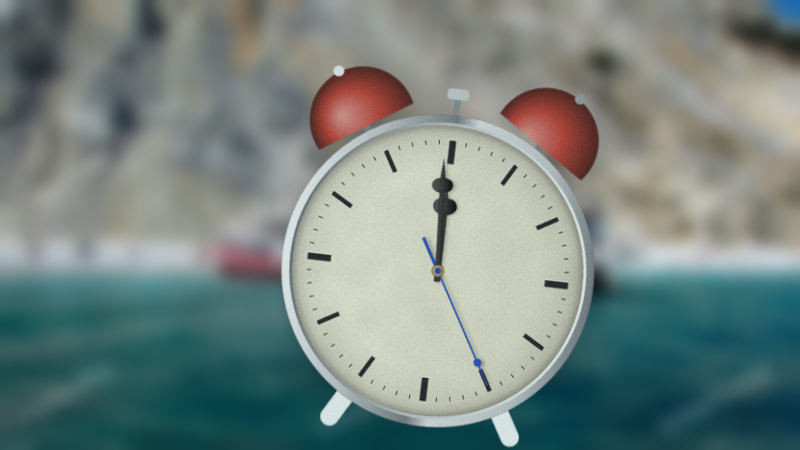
11:59:25
